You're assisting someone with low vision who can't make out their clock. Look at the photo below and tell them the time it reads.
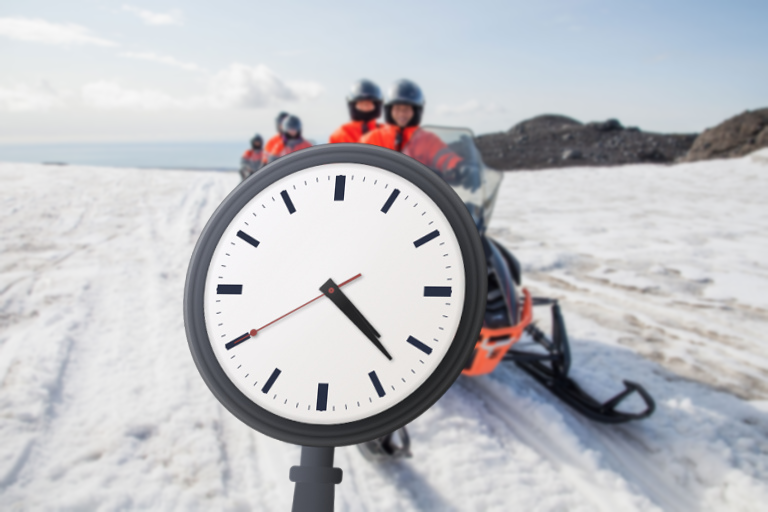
4:22:40
